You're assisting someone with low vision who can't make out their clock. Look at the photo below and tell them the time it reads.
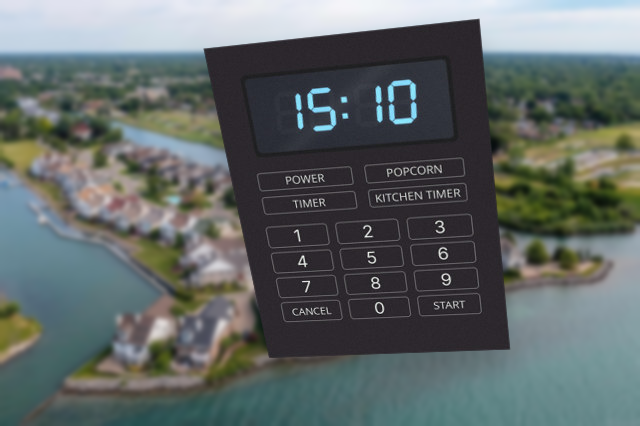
15:10
